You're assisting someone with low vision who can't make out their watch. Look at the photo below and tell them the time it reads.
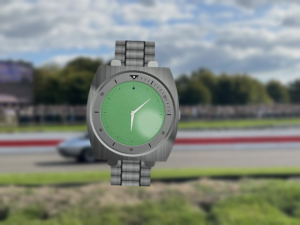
6:08
